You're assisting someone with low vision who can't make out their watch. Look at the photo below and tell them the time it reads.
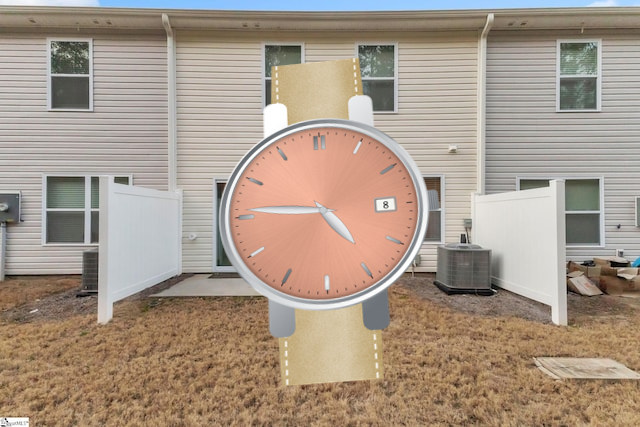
4:46
